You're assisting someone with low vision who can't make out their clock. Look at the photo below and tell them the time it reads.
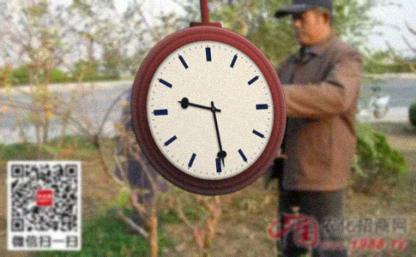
9:29
